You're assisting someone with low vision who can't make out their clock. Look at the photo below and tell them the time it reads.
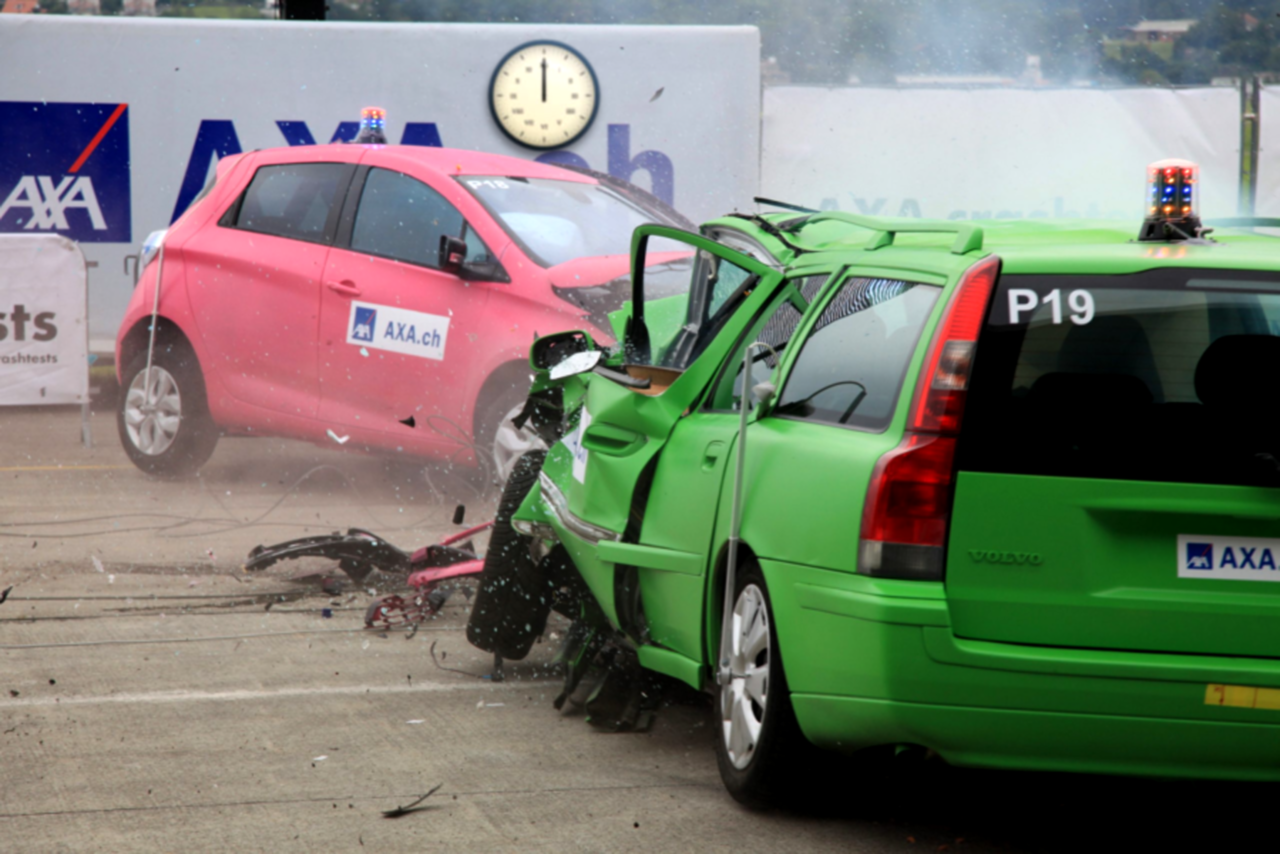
12:00
